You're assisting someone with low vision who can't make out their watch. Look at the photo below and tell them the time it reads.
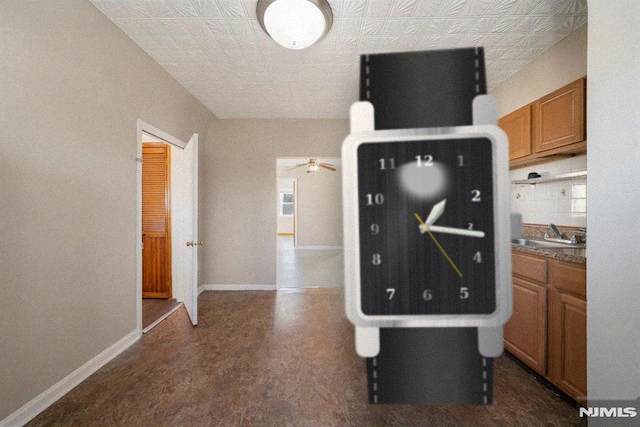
1:16:24
